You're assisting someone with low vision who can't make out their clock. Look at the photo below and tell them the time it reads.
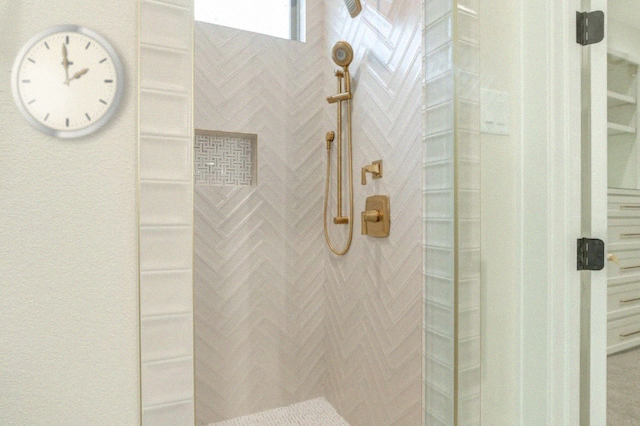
1:59
